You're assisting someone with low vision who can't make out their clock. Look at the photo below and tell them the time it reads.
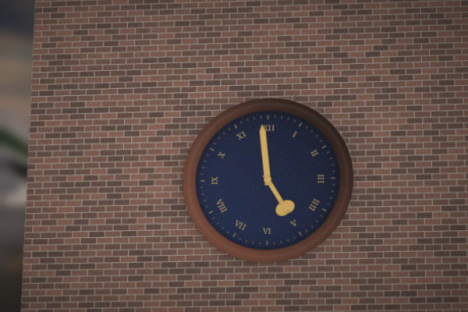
4:59
